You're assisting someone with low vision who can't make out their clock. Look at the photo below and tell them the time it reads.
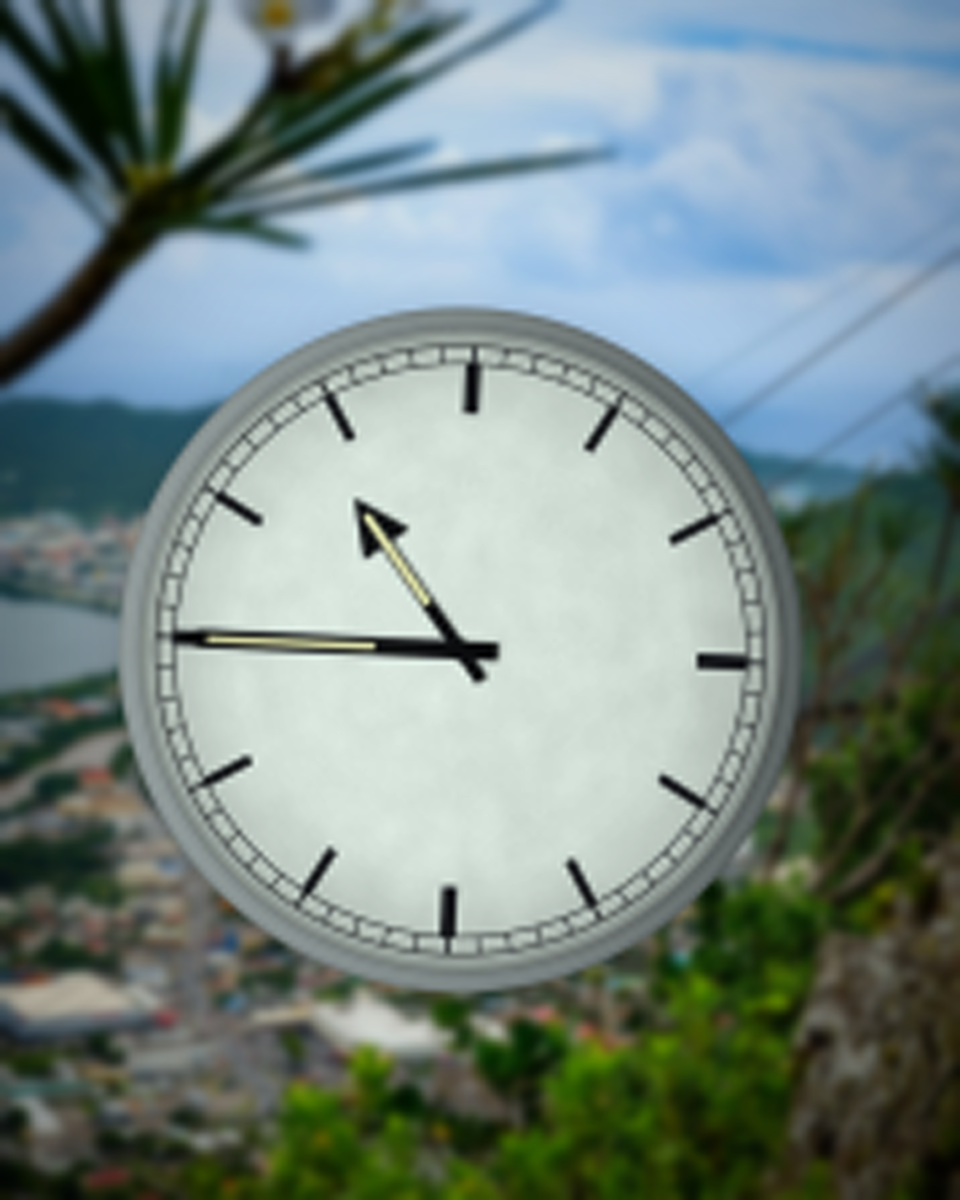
10:45
